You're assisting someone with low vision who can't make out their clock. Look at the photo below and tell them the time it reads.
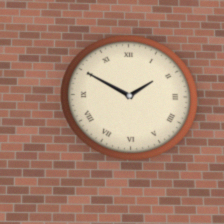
1:50
